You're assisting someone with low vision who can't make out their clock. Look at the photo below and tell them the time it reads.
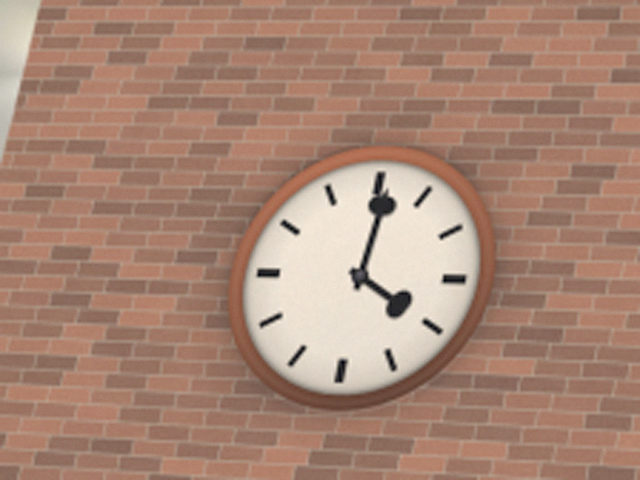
4:01
